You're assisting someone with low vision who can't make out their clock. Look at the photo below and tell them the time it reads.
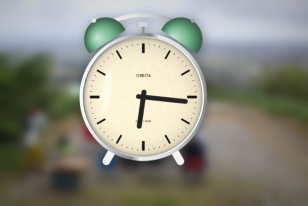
6:16
